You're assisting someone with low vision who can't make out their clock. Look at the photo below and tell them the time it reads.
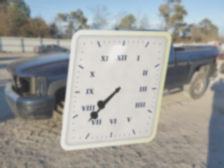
7:37
